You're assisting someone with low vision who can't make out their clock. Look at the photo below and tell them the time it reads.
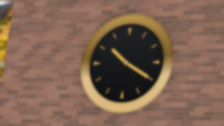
10:20
